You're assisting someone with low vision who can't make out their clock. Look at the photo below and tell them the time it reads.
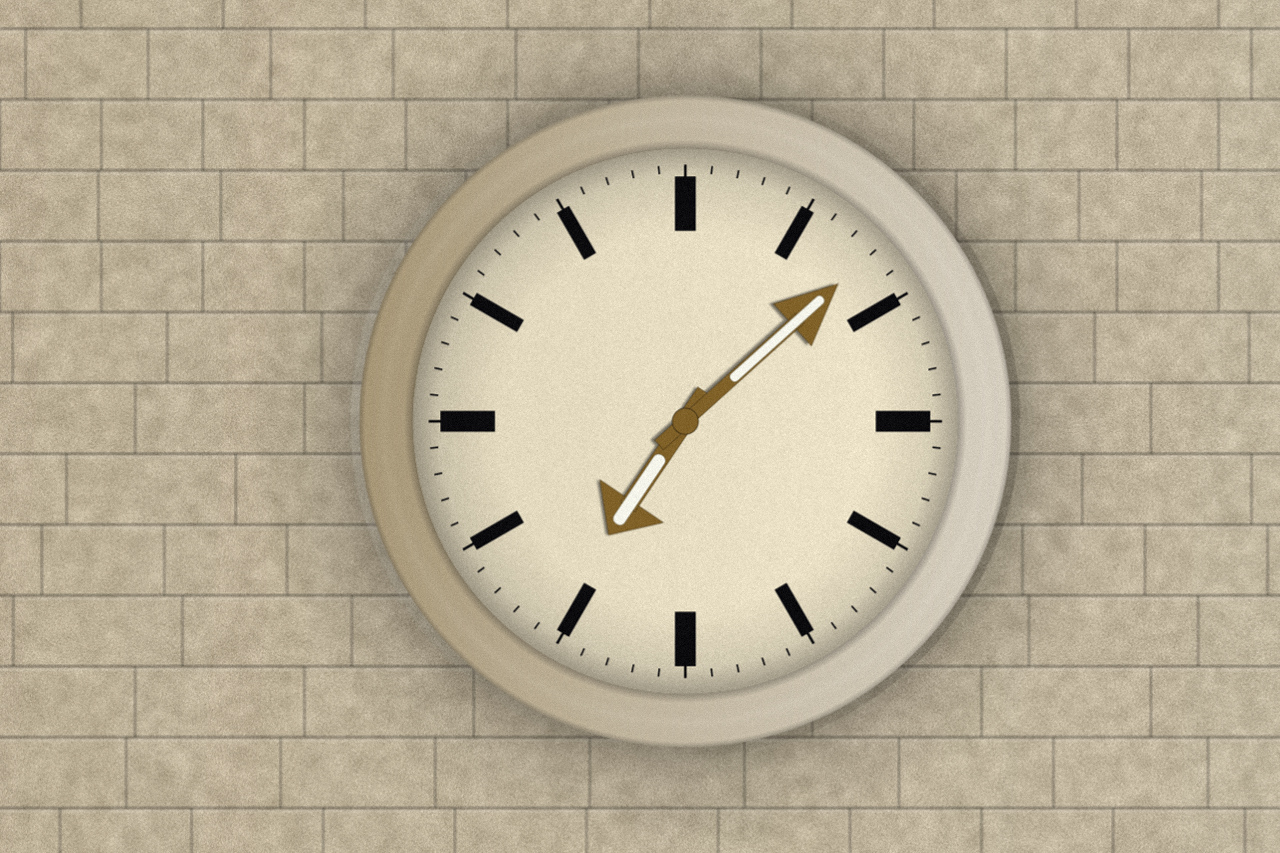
7:08
